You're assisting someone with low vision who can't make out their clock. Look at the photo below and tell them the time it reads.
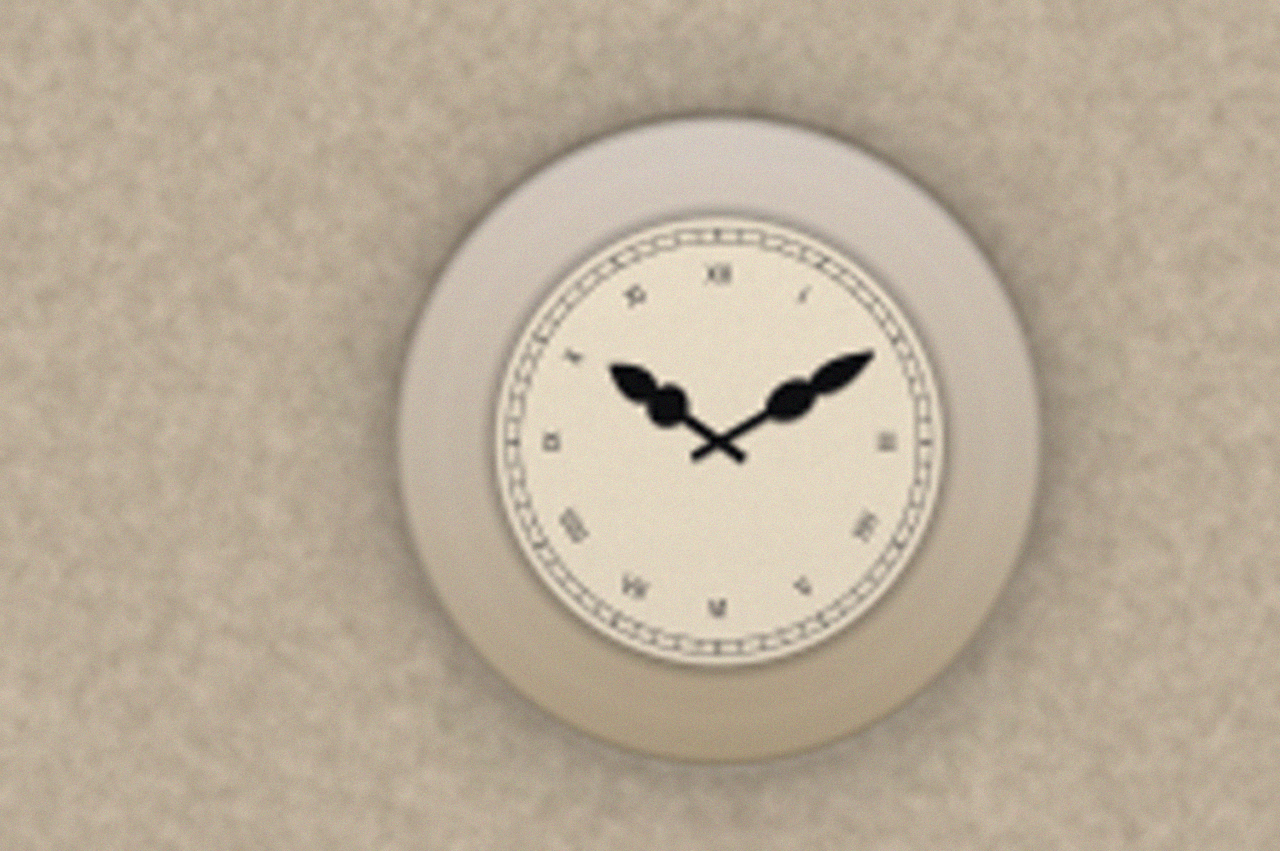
10:10
